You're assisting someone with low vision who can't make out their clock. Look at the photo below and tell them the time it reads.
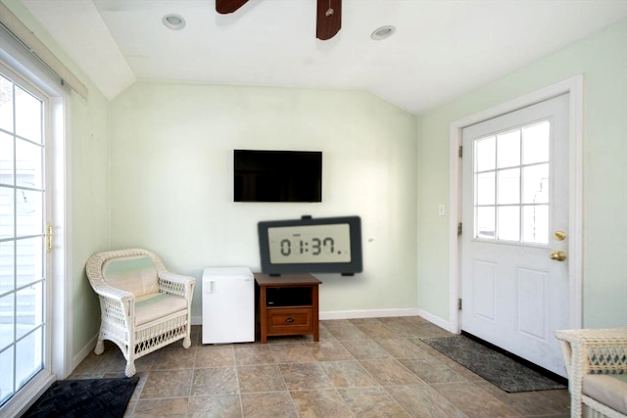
1:37
